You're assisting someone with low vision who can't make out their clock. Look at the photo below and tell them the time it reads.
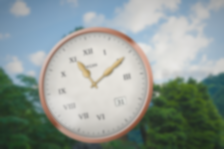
11:10
